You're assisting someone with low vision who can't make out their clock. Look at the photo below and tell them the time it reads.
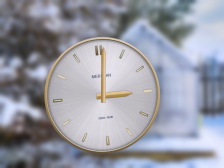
3:01
